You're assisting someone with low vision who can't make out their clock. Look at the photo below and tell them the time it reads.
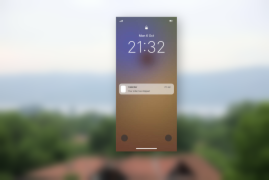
21:32
